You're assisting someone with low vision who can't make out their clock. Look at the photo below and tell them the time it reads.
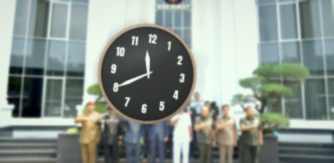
11:40
